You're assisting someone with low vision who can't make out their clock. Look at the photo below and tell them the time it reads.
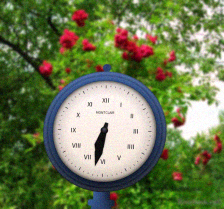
6:32
